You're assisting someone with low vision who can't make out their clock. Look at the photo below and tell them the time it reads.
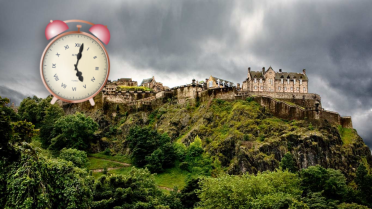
5:02
